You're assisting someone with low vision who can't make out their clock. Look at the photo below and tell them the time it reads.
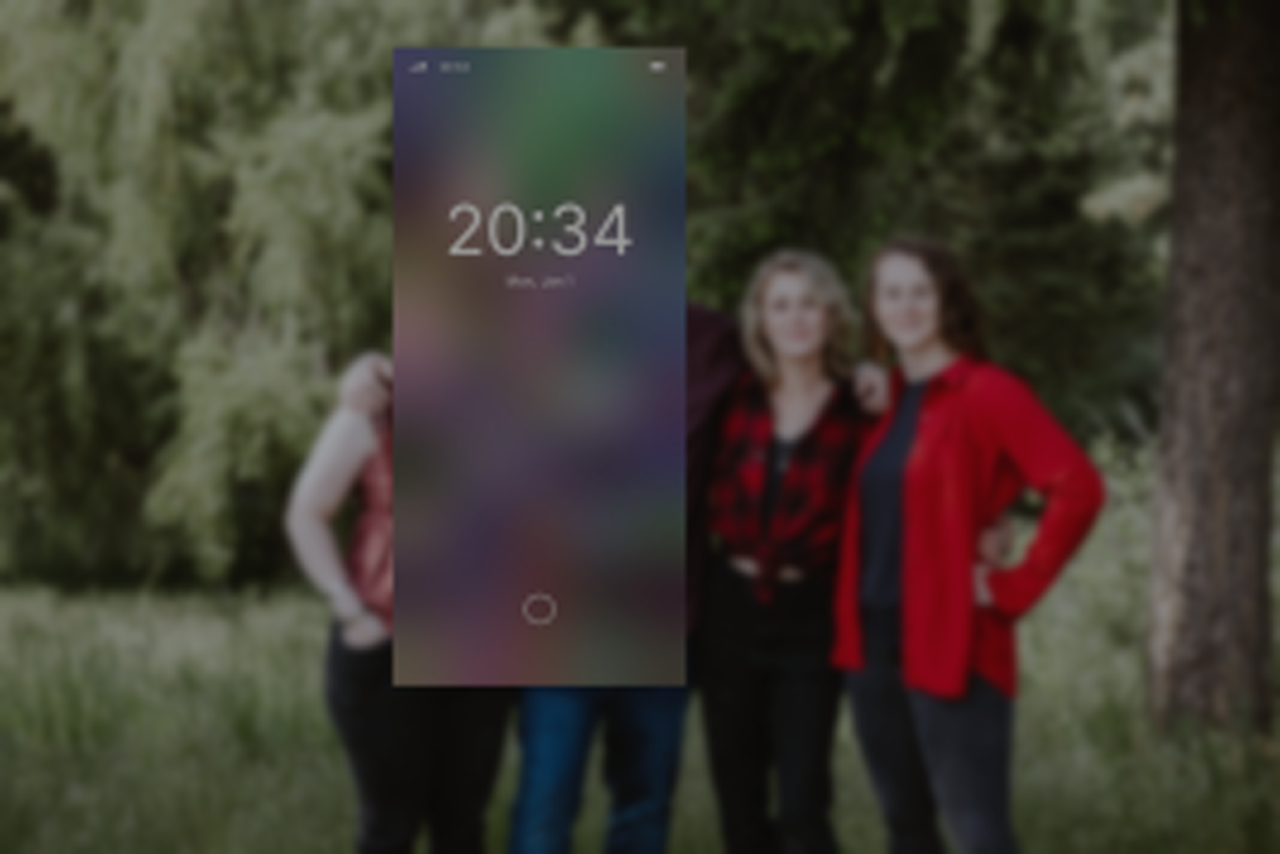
20:34
